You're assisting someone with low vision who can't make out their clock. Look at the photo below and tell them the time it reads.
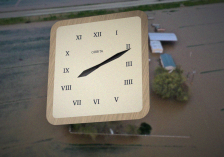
8:11
